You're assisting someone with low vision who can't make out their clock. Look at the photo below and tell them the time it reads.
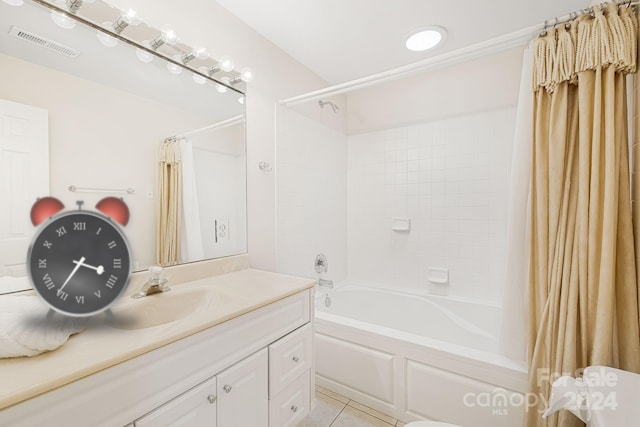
3:36
